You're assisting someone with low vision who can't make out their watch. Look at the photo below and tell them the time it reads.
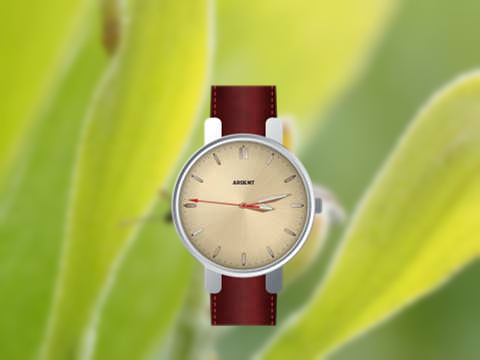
3:12:46
